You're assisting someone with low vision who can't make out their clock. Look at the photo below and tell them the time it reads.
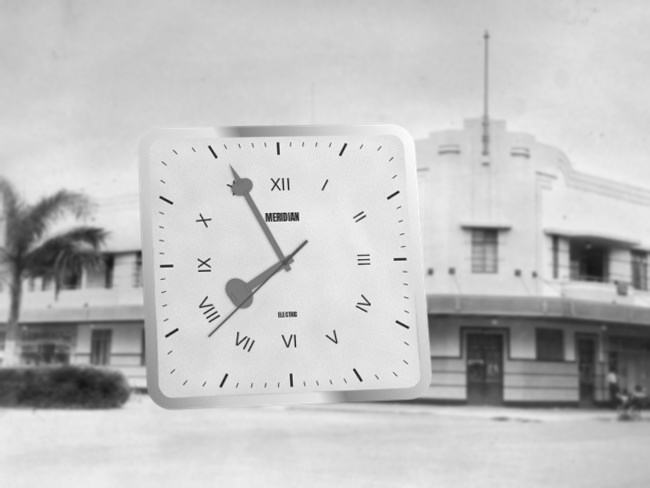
7:55:38
